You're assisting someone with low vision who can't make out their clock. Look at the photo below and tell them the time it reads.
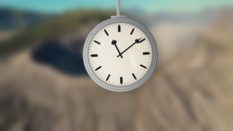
11:09
